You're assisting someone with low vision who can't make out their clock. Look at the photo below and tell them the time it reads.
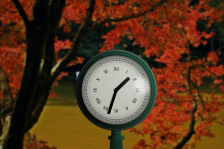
1:33
